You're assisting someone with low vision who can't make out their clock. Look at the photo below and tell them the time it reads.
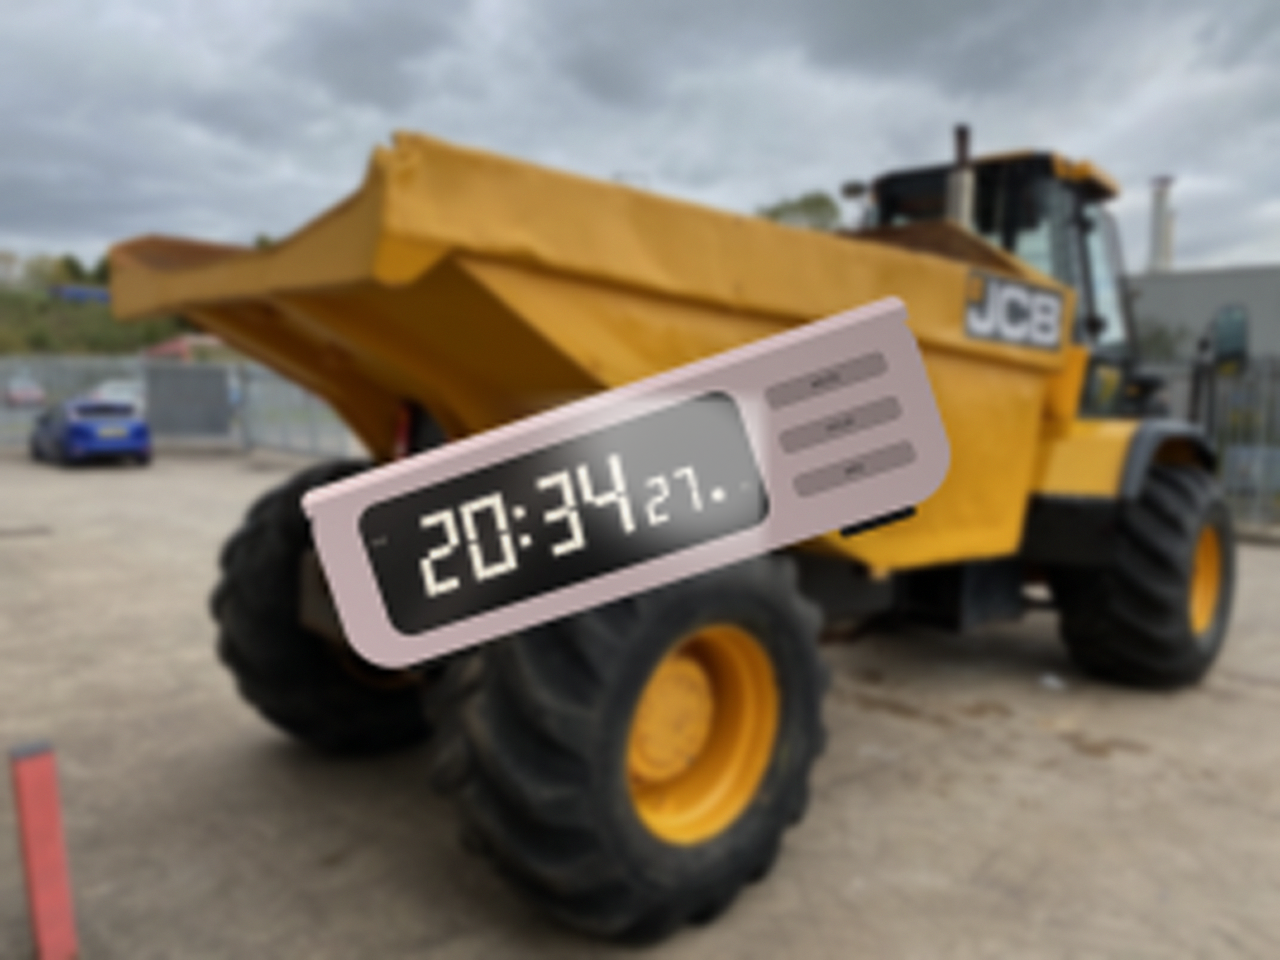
20:34:27
